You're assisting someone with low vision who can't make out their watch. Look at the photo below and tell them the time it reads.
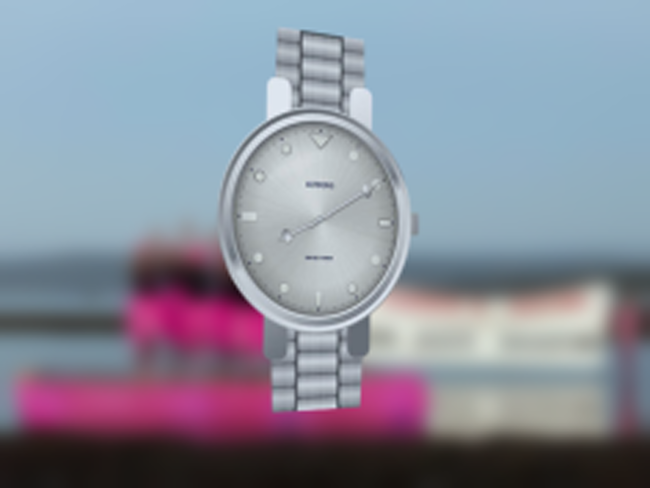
8:10
